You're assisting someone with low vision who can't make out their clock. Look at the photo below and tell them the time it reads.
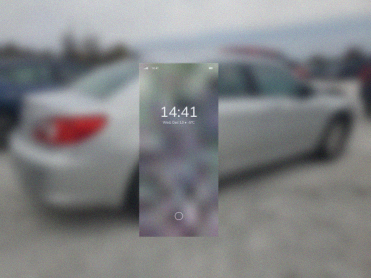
14:41
